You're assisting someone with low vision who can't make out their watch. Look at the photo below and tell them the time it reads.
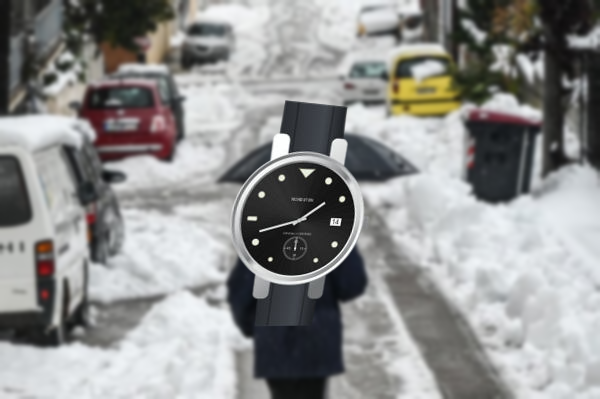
1:42
